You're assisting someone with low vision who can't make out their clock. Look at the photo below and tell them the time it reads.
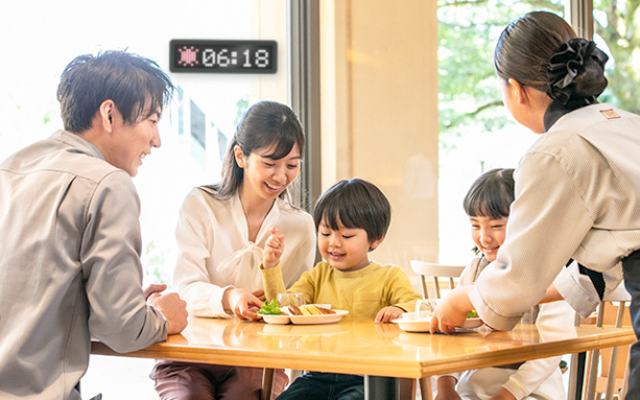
6:18
